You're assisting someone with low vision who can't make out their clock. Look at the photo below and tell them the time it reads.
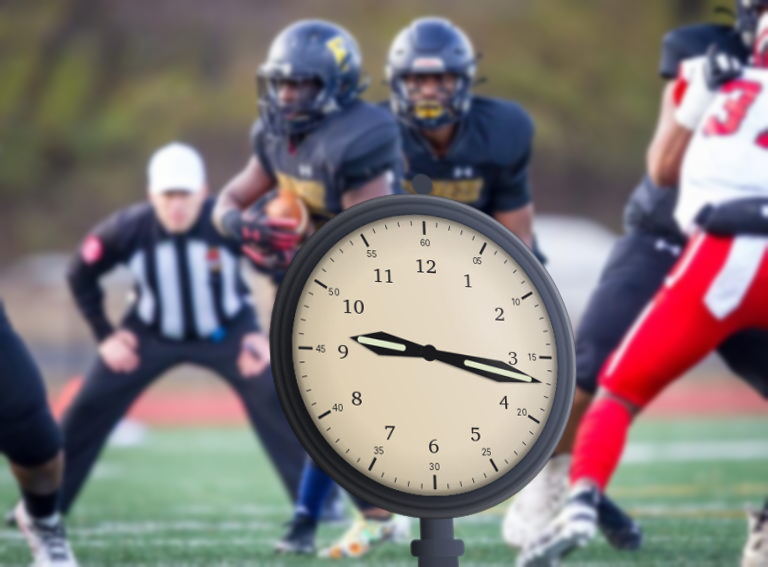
9:17
